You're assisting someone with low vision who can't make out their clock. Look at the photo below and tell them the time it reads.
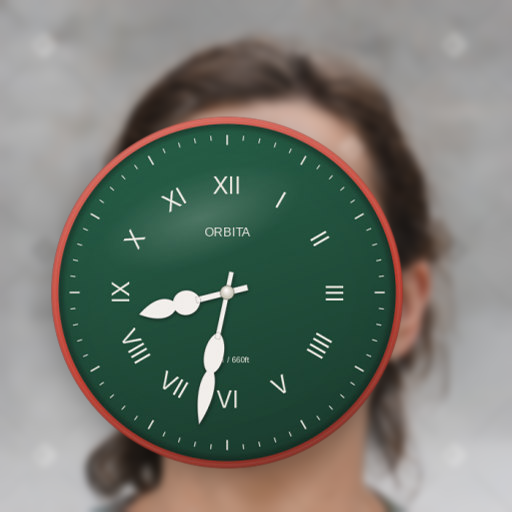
8:32
